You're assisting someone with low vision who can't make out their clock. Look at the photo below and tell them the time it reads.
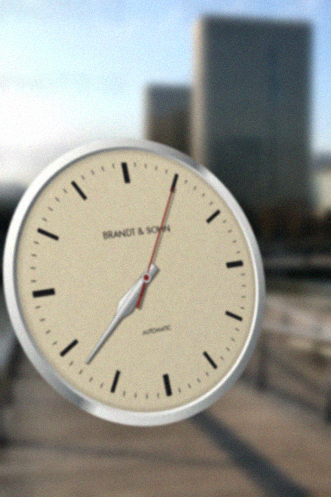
7:38:05
